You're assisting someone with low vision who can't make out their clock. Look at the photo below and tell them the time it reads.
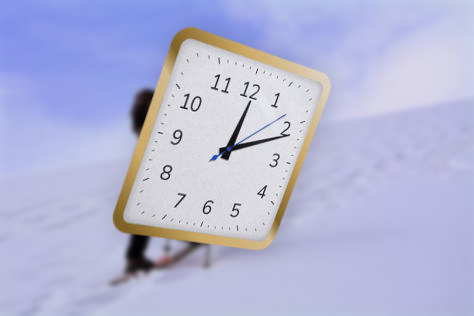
12:11:08
